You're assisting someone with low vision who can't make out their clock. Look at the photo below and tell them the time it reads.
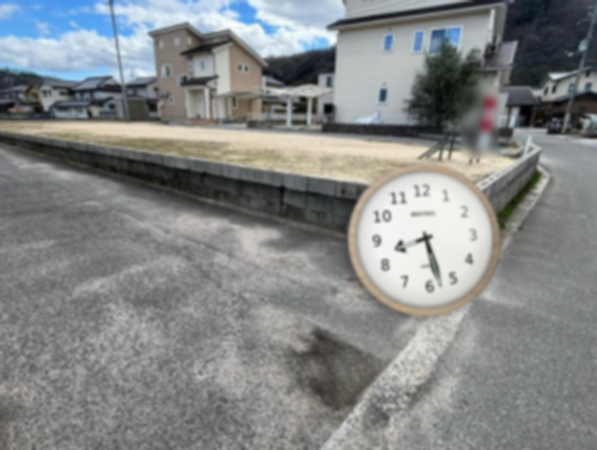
8:28
